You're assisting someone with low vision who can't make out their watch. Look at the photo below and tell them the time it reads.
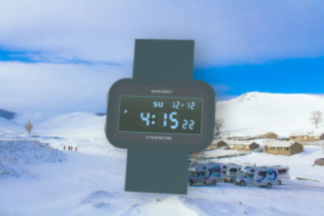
4:15:22
